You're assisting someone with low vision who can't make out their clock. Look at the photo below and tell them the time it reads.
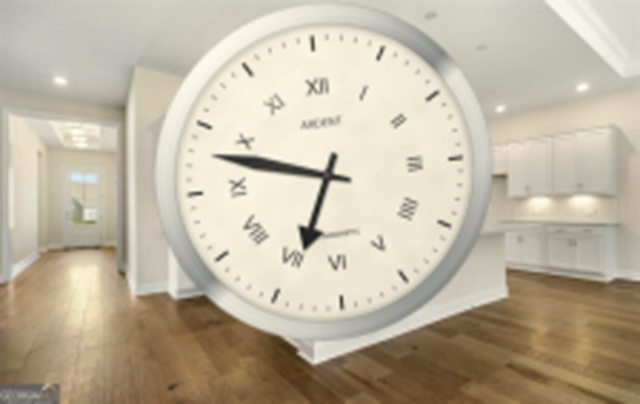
6:48
